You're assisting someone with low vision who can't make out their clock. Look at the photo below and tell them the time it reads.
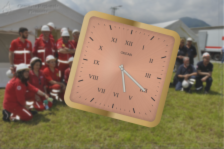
5:20
